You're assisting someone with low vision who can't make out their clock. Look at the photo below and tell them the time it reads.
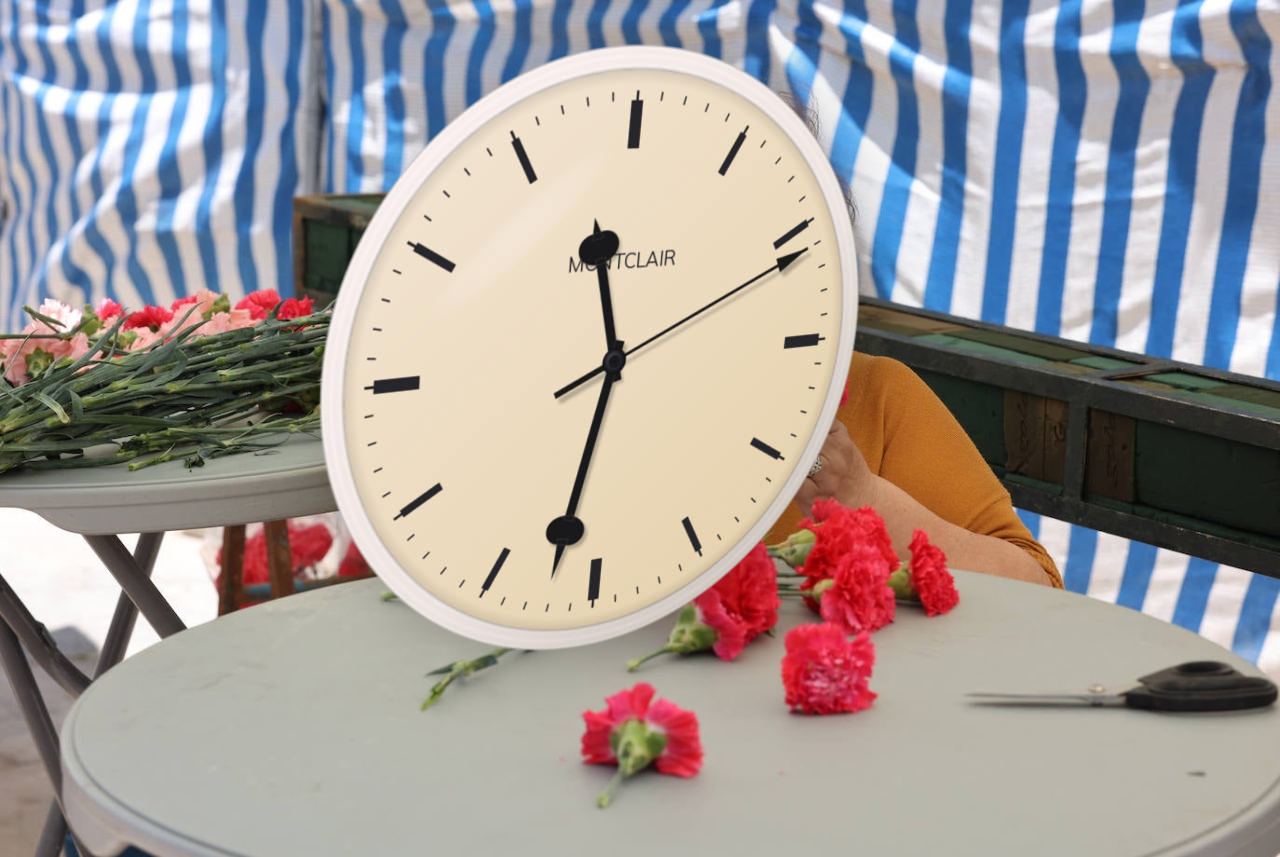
11:32:11
